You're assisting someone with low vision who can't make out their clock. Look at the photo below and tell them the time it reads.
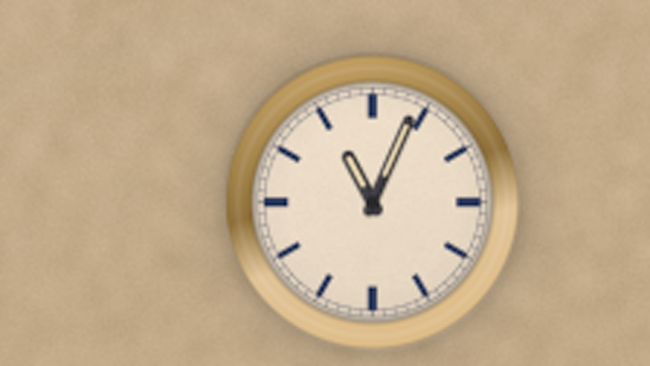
11:04
